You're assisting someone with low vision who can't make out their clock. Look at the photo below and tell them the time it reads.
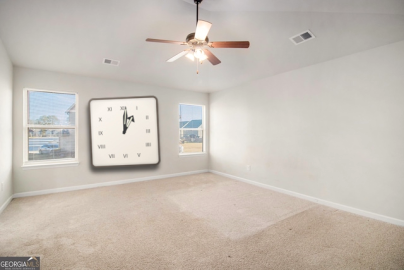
1:01
